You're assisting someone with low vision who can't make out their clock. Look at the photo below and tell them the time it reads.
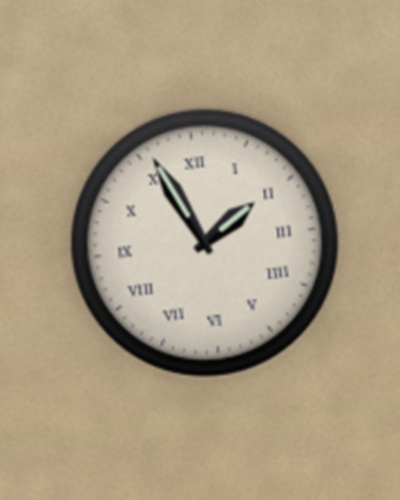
1:56
